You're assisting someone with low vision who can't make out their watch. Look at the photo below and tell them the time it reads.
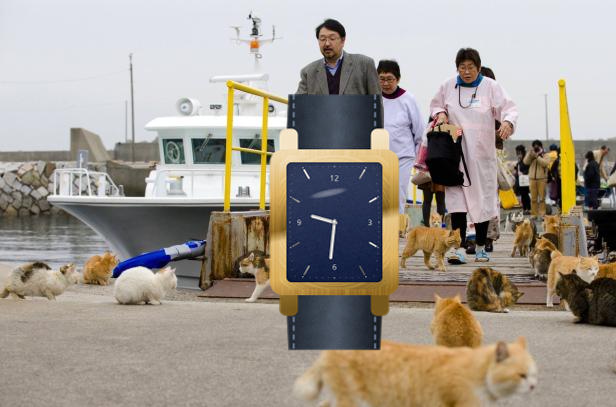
9:31
